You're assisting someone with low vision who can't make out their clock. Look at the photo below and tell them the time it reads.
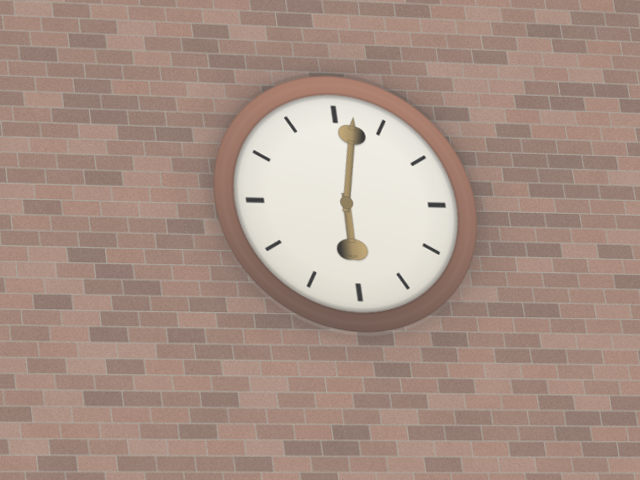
6:02
